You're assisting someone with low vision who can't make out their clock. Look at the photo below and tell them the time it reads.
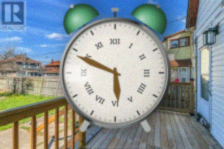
5:49
